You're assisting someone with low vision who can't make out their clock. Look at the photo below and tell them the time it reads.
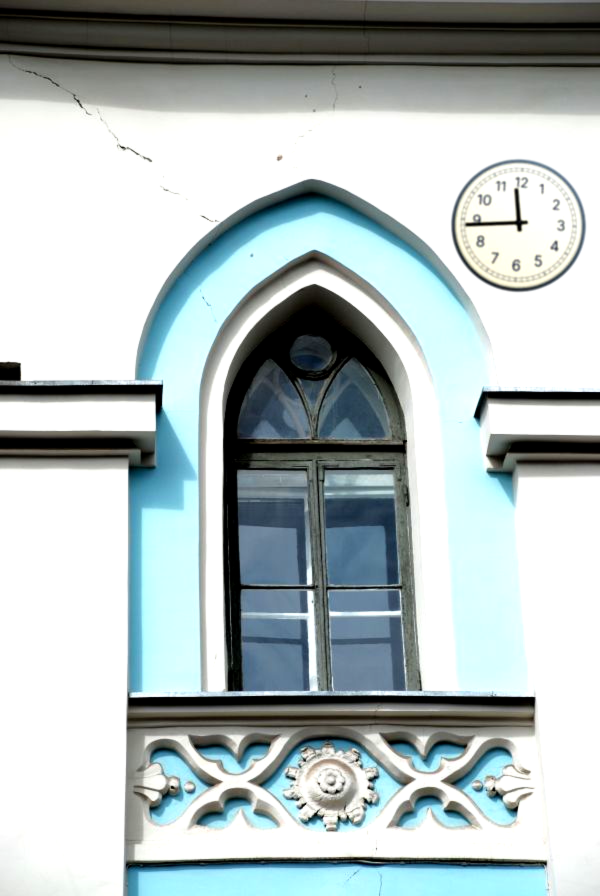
11:44
